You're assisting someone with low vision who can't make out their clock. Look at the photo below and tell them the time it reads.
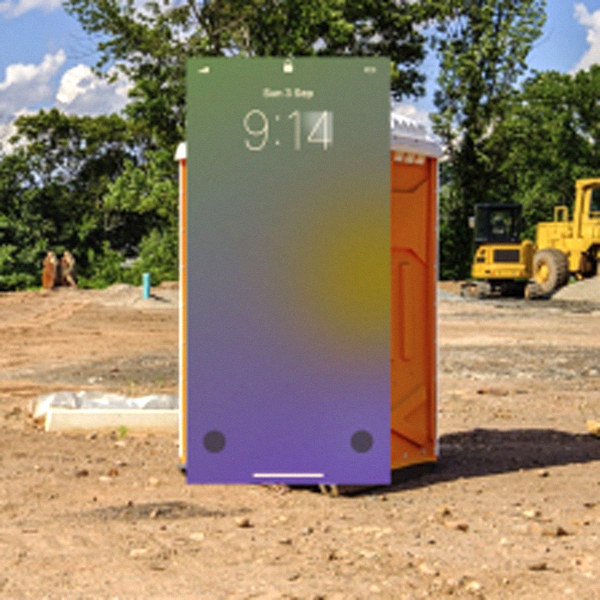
9:14
